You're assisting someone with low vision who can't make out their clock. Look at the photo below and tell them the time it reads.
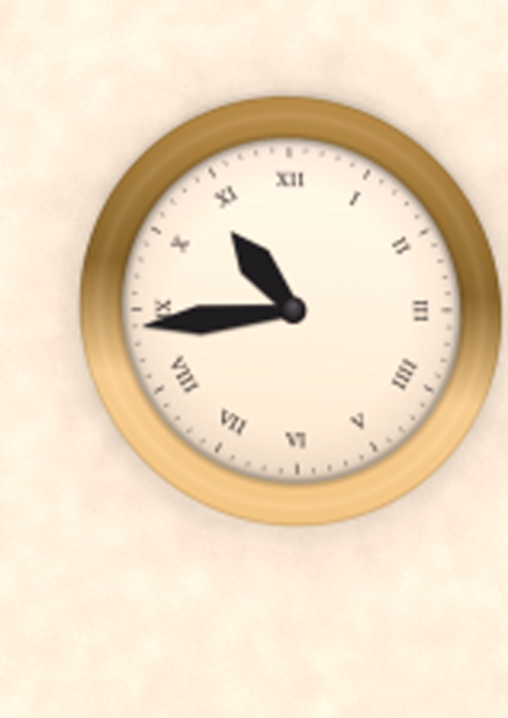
10:44
